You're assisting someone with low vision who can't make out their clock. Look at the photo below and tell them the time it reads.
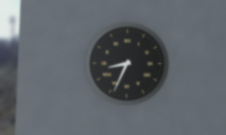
8:34
